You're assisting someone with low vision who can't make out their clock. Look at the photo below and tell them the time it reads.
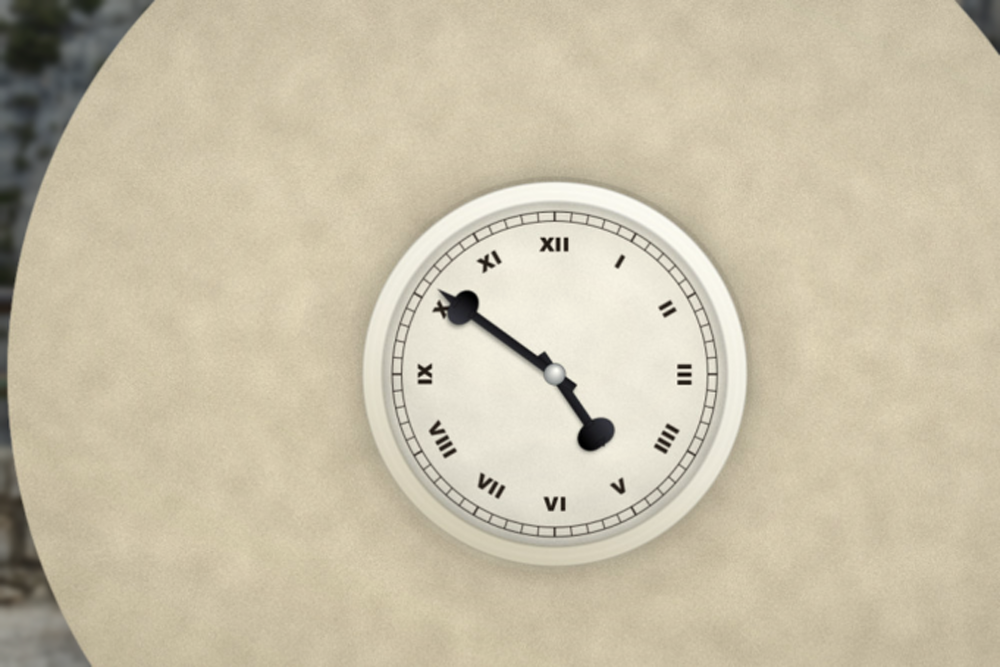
4:51
